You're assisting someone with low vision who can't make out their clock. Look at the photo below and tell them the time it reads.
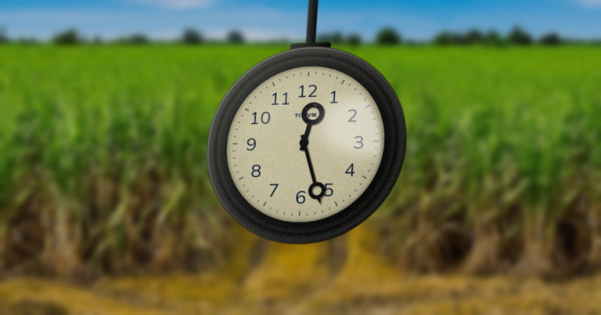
12:27
